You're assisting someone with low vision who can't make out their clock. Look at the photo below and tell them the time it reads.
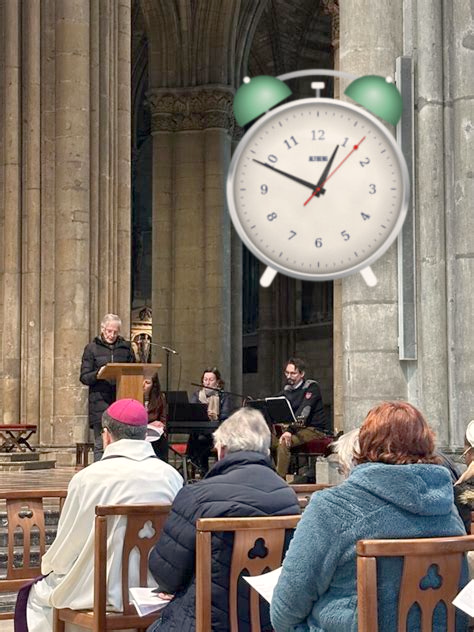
12:49:07
